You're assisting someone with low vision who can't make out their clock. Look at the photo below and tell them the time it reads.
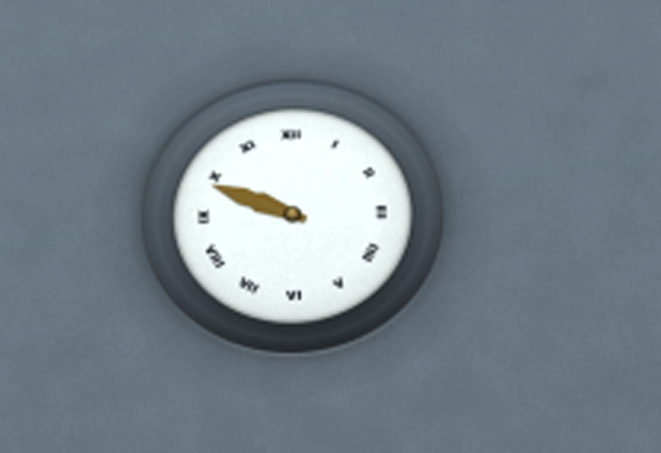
9:49
